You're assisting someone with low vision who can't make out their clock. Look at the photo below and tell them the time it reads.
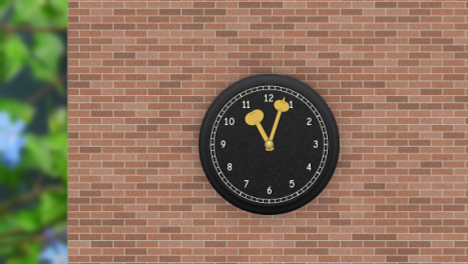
11:03
